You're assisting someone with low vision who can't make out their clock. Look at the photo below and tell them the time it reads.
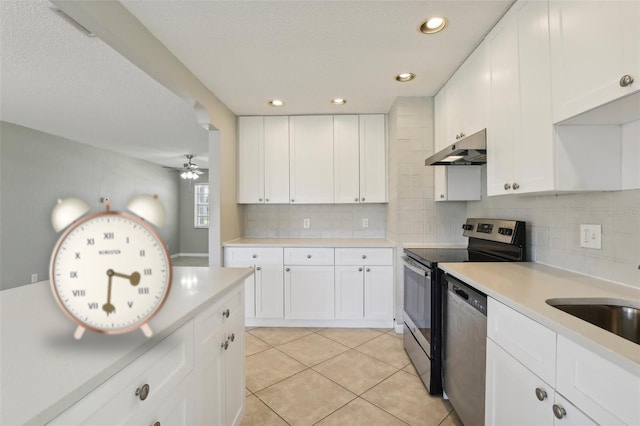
3:31
